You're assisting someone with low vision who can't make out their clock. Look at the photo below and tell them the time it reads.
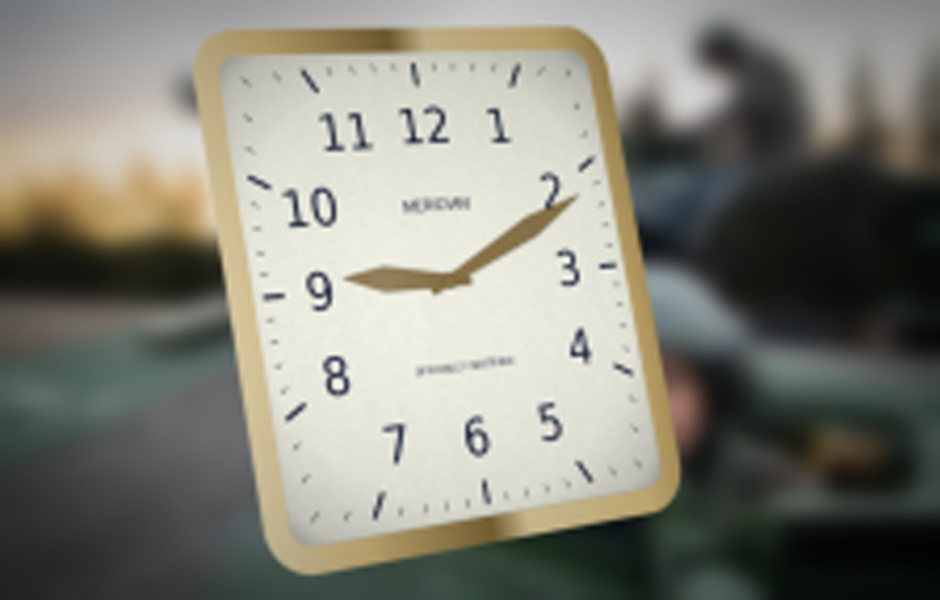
9:11
